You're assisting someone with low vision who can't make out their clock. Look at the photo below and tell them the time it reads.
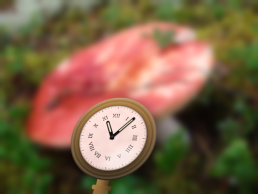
11:07
